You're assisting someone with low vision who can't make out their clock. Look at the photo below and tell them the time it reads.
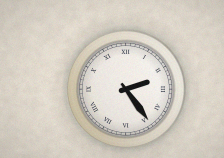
2:24
